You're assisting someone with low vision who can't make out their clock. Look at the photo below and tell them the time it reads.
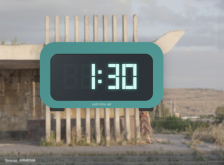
1:30
